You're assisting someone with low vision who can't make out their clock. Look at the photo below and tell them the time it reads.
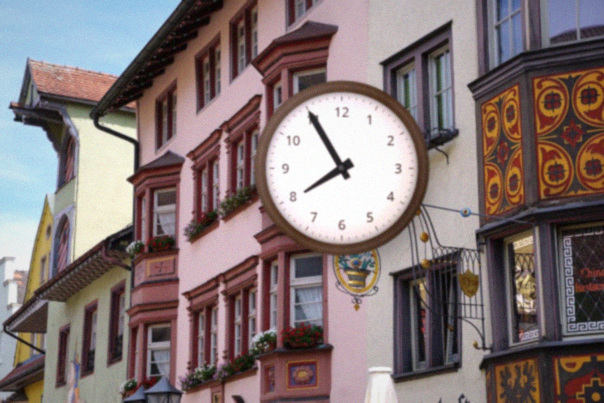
7:55
